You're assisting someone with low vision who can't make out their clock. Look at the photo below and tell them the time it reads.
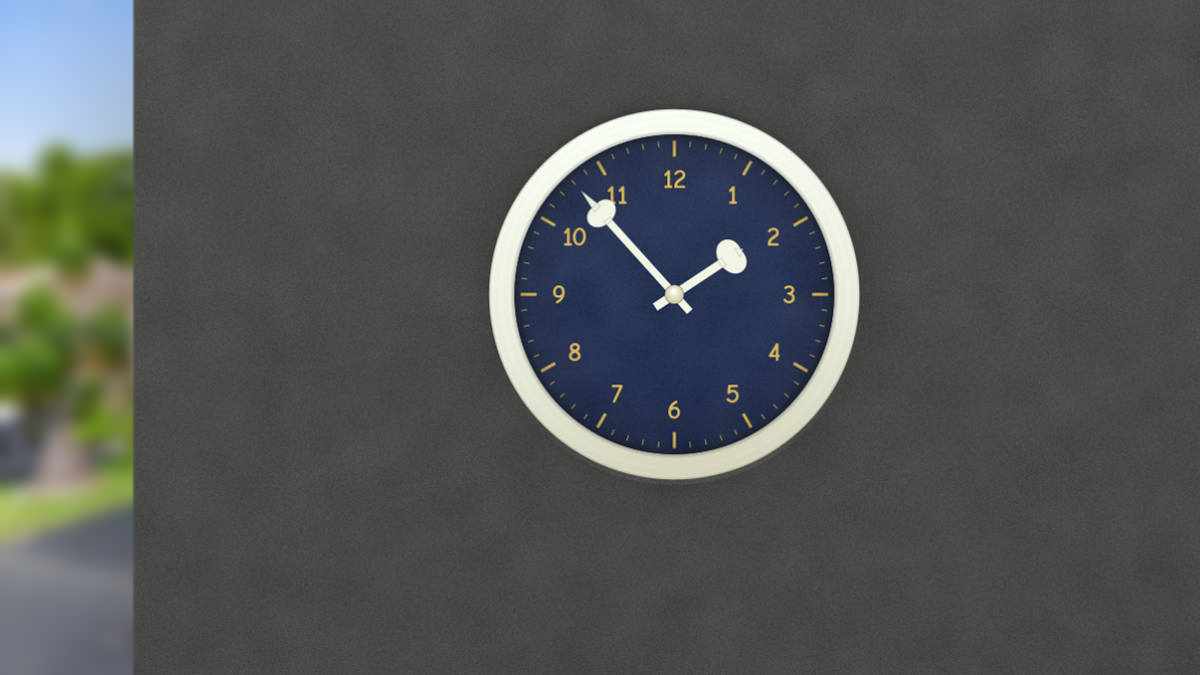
1:53
